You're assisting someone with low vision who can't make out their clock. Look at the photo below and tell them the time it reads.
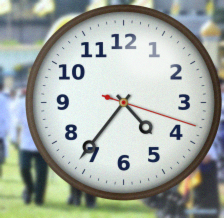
4:36:18
